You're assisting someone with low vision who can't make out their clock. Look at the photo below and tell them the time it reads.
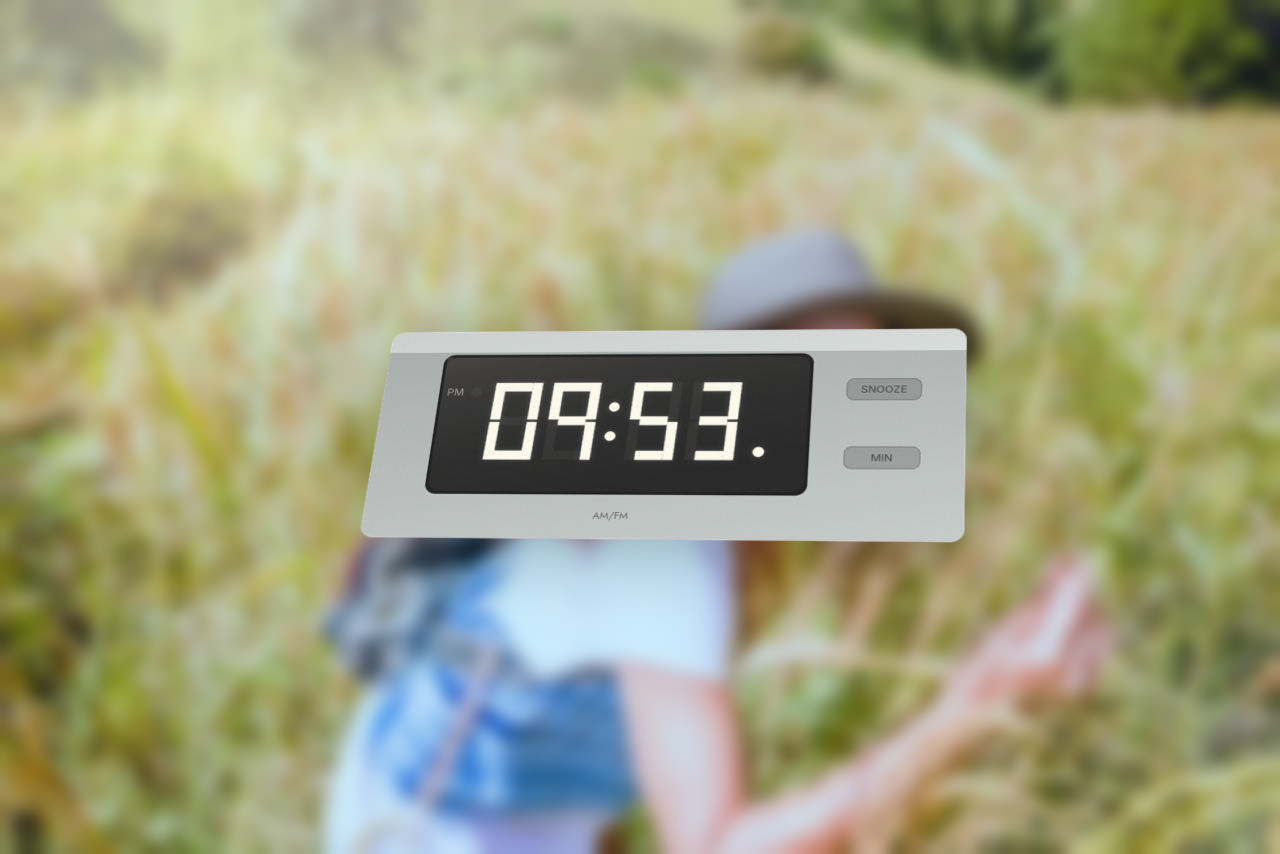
9:53
